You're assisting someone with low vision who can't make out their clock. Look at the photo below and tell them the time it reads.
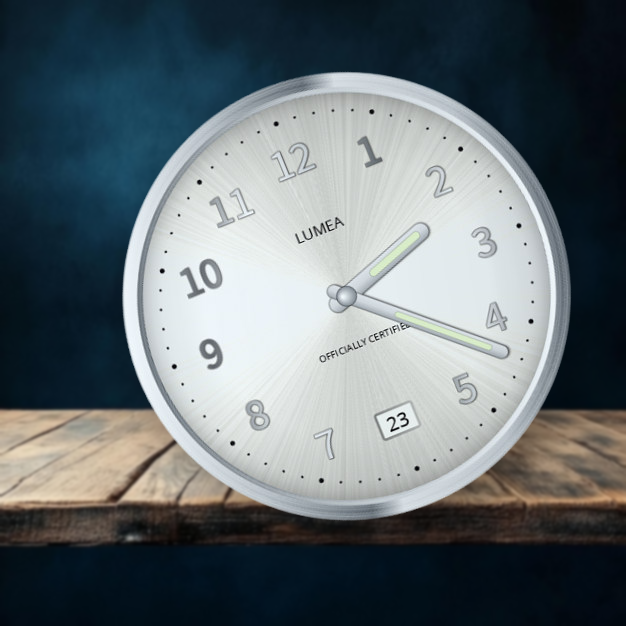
2:22
